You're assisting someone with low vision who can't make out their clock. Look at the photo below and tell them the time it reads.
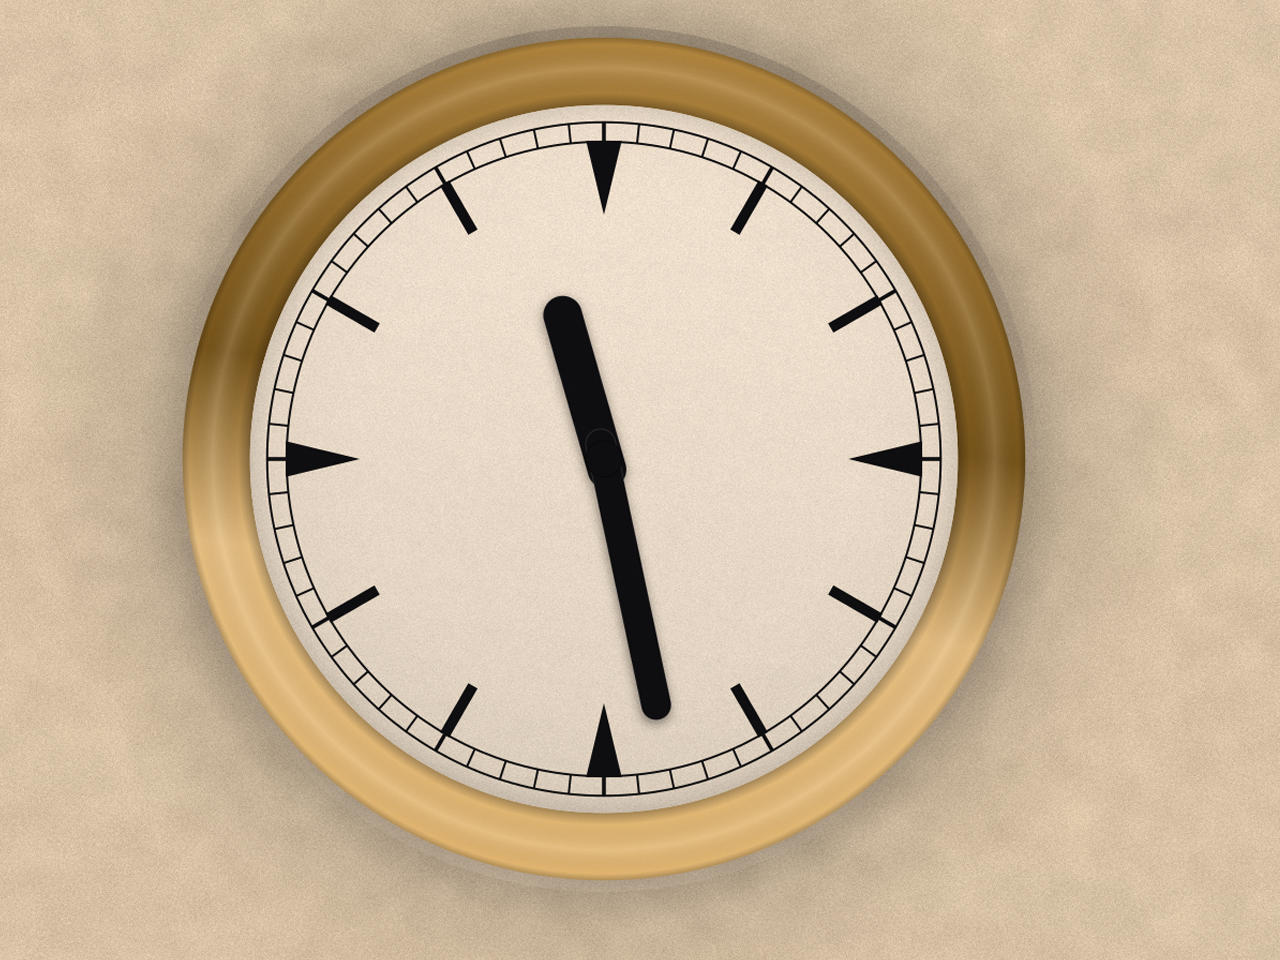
11:28
